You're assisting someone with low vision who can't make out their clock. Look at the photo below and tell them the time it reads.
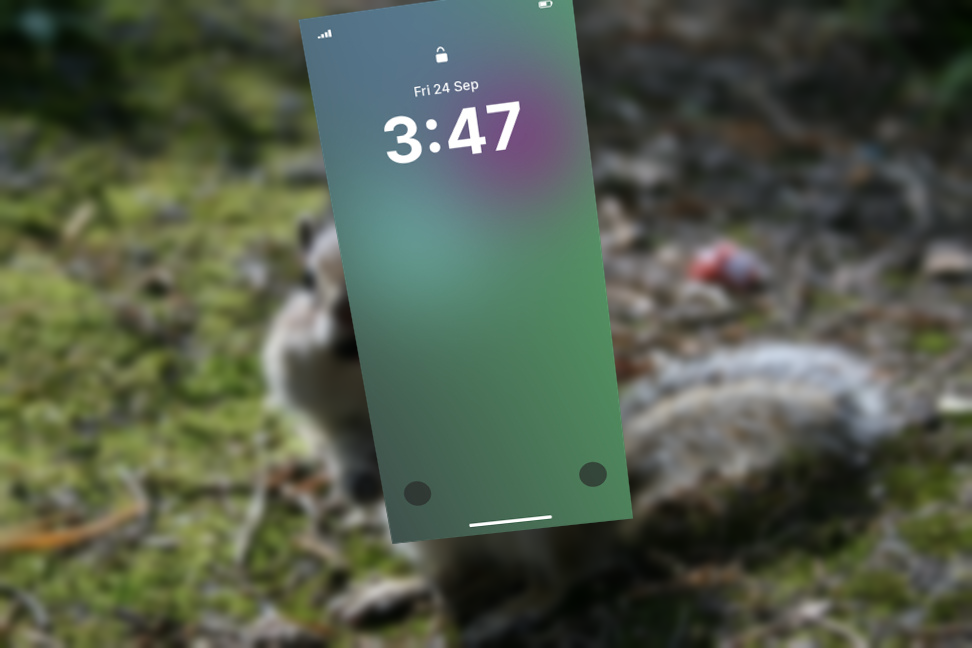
3:47
